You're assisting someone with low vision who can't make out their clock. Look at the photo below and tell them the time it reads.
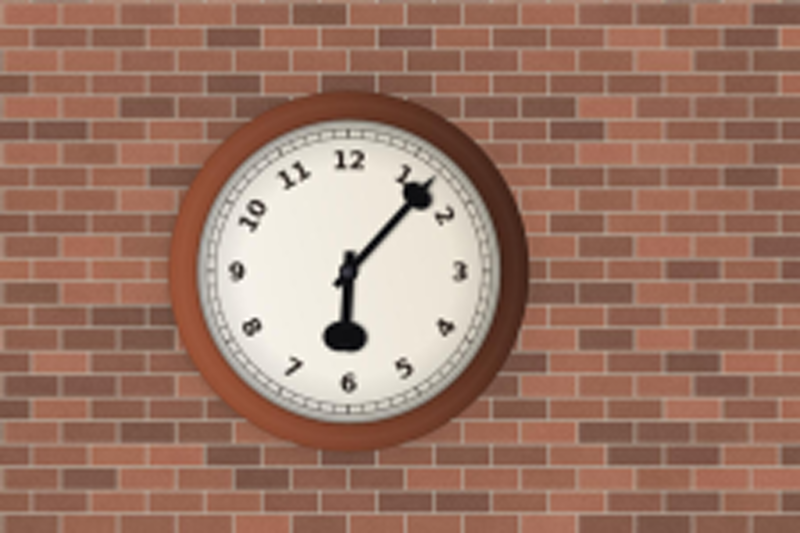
6:07
